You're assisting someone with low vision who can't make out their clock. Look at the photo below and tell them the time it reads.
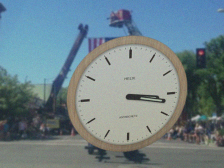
3:17
